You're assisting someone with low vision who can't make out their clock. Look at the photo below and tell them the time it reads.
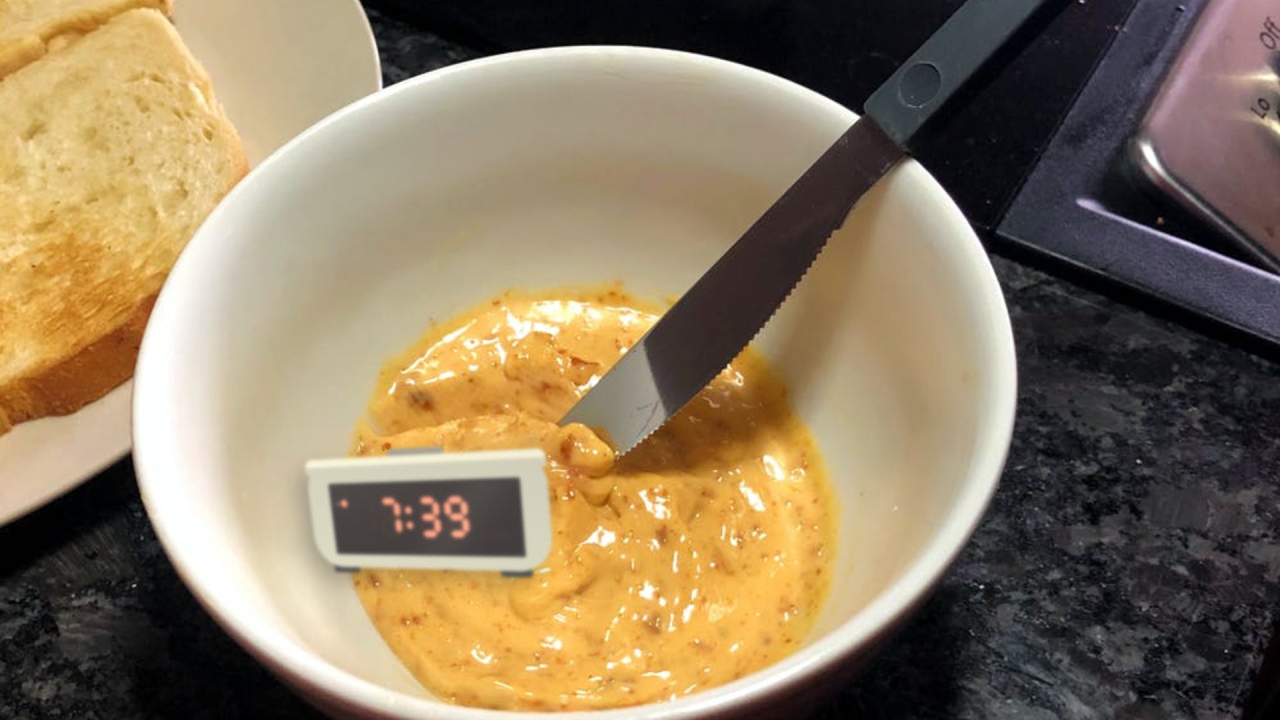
7:39
